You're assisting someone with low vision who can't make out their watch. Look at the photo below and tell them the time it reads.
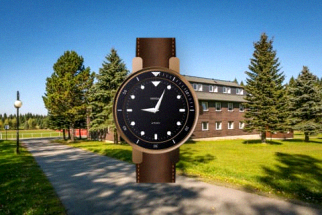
9:04
